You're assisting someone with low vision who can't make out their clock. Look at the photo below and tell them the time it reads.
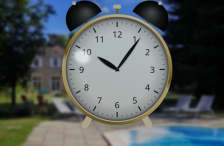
10:06
